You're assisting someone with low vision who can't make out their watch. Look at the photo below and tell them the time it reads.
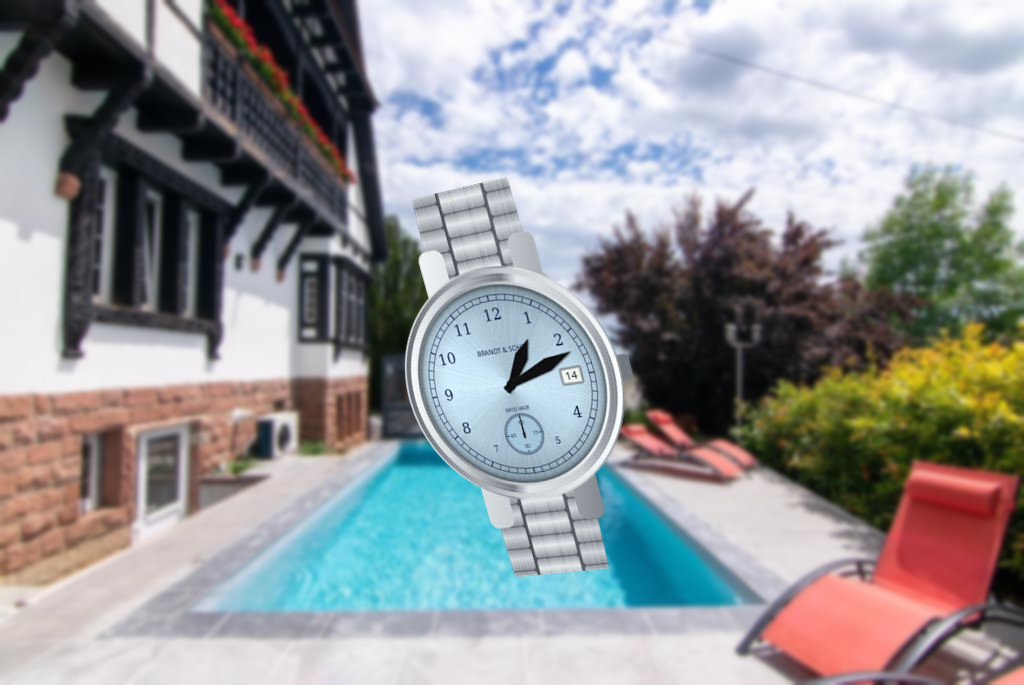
1:12
